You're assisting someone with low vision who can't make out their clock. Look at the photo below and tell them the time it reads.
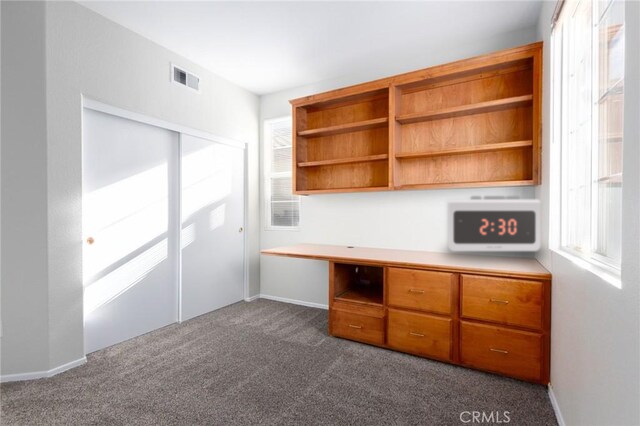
2:30
